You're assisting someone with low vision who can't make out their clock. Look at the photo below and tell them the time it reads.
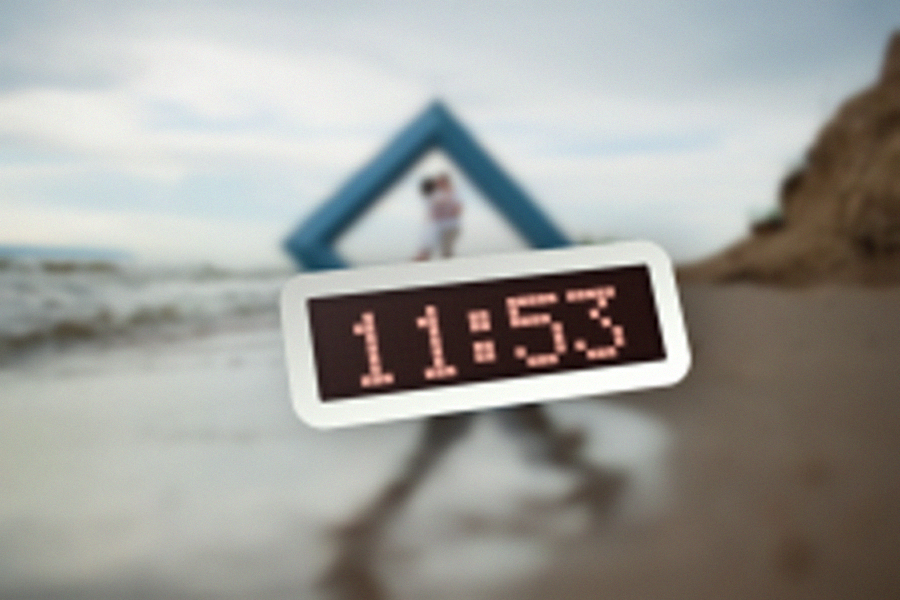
11:53
